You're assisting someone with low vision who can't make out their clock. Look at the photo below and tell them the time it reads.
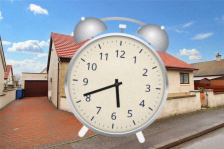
5:41
